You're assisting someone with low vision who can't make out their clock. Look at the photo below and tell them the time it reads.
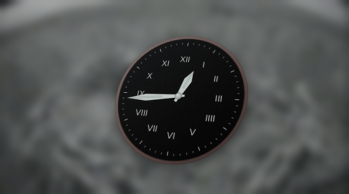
12:44
